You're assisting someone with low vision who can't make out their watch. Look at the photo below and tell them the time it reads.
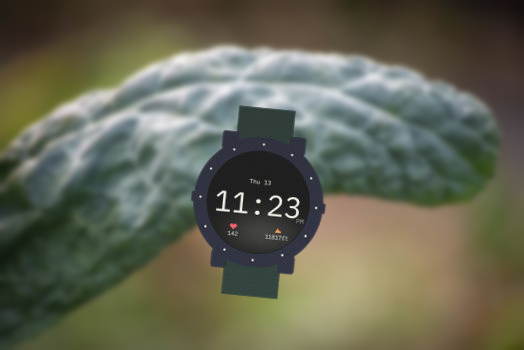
11:23
